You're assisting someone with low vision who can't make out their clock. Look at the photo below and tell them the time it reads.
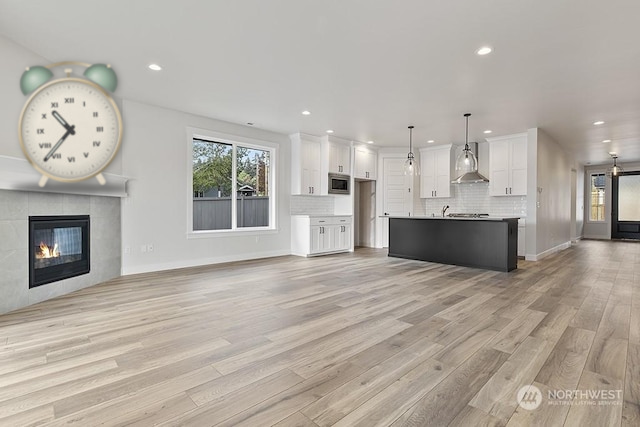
10:37
